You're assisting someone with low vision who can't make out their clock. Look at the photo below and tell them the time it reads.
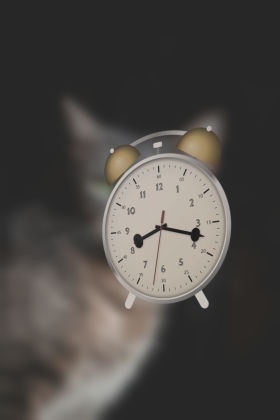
8:17:32
